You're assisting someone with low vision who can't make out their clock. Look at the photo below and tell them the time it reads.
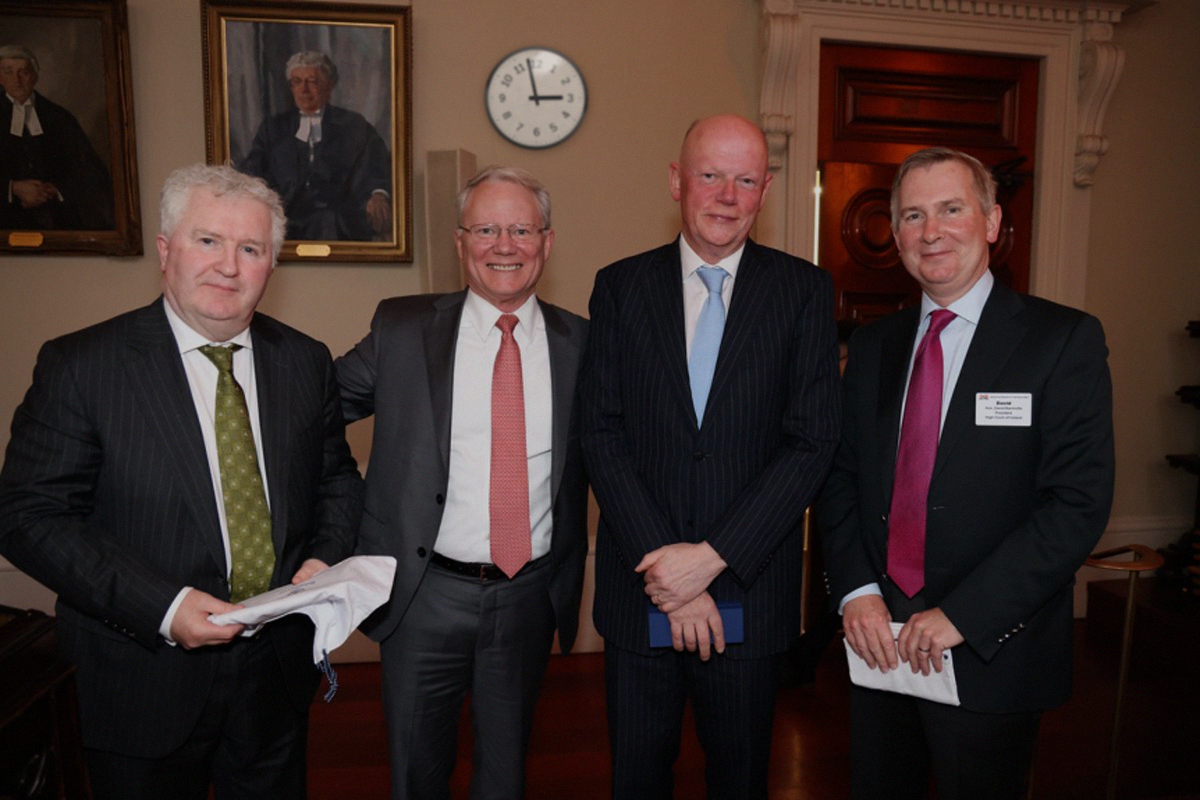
2:58
